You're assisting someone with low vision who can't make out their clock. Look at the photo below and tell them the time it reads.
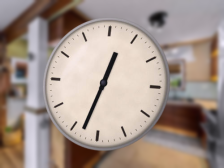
12:33
